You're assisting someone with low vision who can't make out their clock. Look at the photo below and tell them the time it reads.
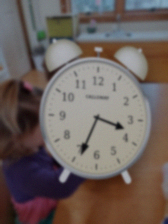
3:34
